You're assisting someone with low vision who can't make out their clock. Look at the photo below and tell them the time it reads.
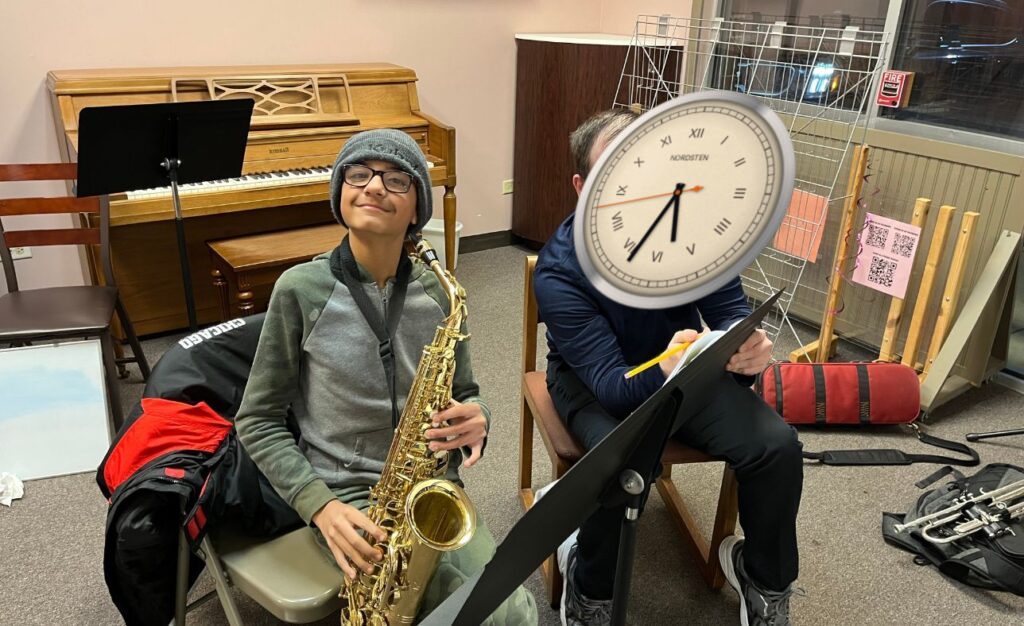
5:33:43
